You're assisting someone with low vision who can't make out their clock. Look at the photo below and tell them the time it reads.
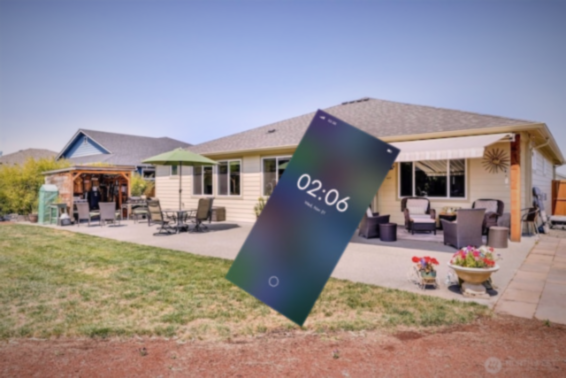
2:06
